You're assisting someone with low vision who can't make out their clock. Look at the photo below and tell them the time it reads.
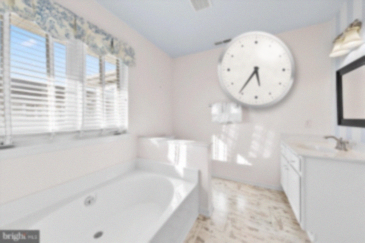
5:36
